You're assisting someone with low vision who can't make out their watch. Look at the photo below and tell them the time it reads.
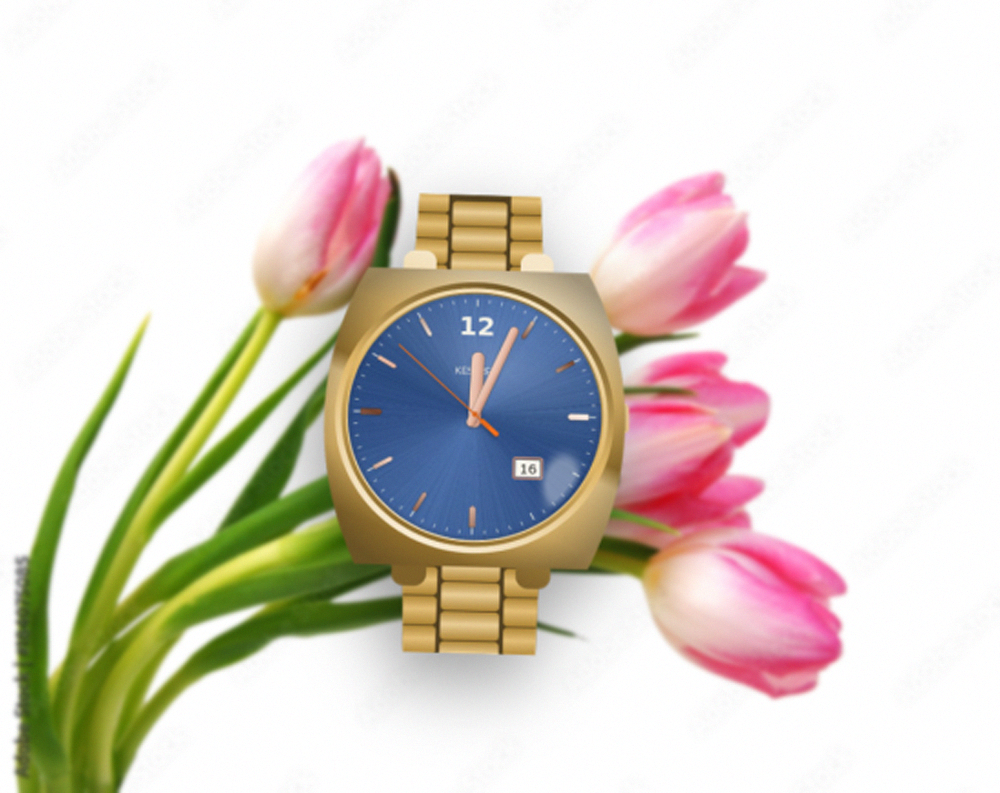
12:03:52
